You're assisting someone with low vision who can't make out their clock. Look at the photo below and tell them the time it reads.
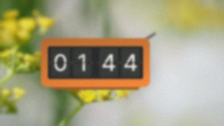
1:44
